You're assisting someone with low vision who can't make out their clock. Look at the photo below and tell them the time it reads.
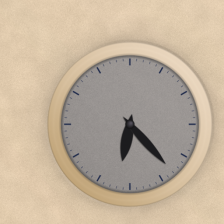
6:23
